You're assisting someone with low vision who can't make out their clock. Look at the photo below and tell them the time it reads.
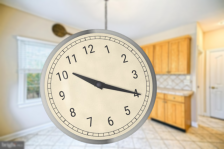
10:20
